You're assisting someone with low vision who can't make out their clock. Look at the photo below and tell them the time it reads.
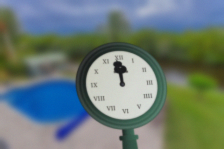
11:59
